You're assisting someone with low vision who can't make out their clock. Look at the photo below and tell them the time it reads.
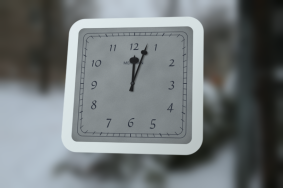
12:03
